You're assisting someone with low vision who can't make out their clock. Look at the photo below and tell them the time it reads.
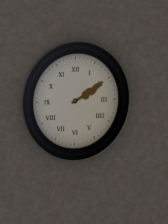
2:10
